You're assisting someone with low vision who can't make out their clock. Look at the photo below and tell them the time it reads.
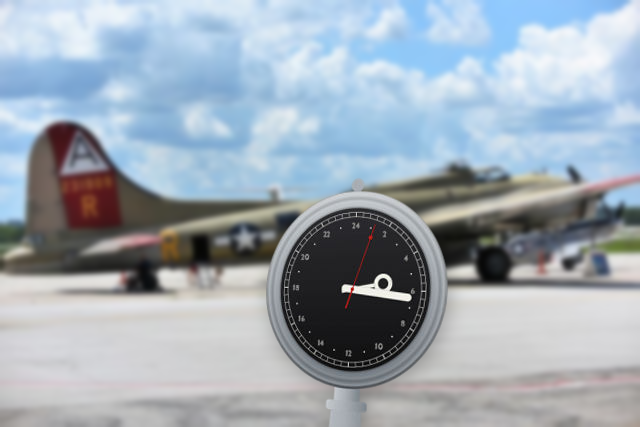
5:16:03
